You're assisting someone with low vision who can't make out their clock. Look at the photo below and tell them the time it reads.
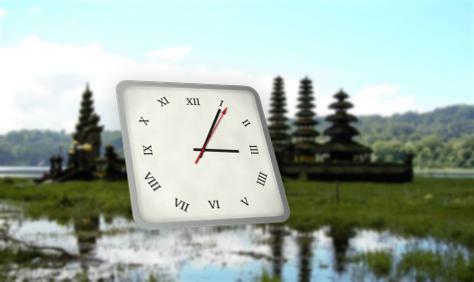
3:05:06
